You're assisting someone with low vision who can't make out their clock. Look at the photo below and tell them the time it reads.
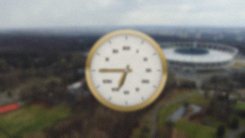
6:45
